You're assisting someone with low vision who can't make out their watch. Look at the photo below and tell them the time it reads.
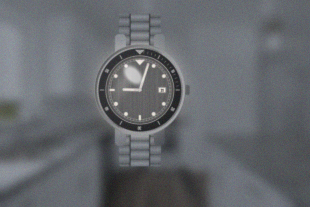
9:03
